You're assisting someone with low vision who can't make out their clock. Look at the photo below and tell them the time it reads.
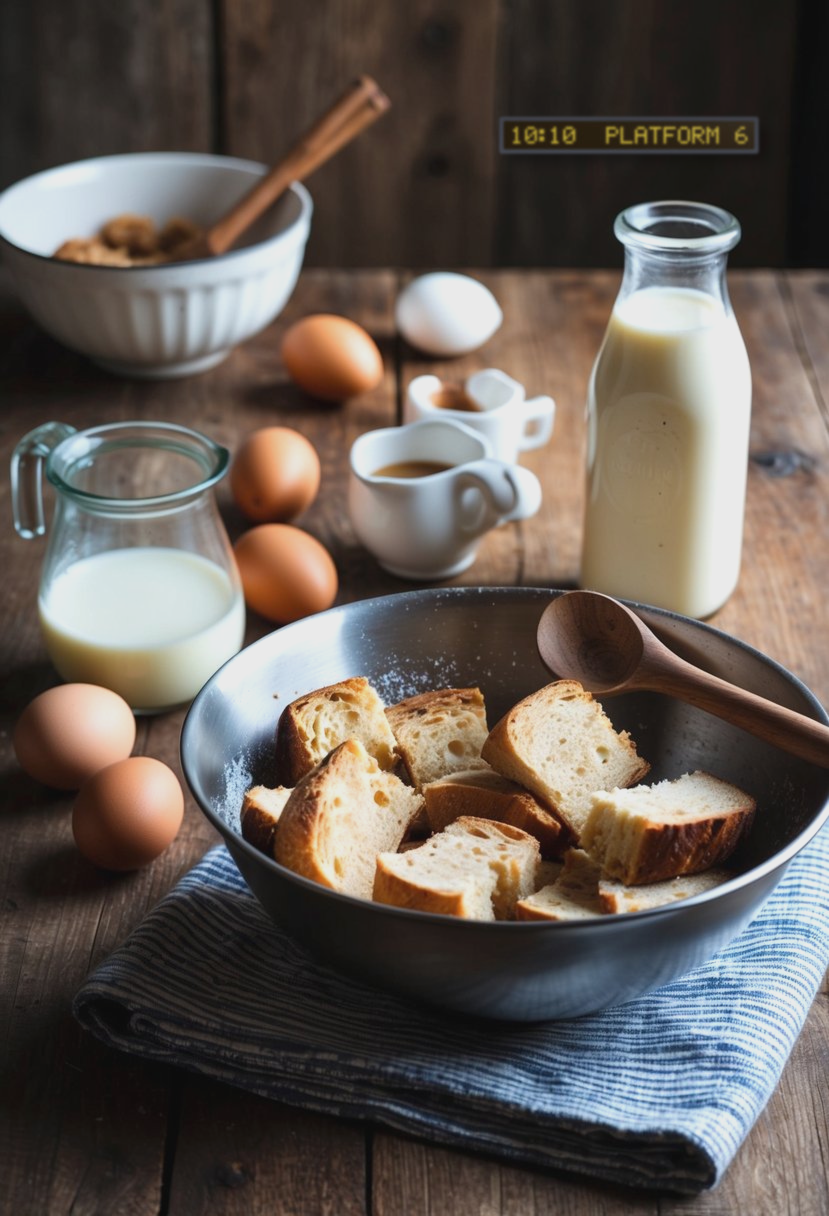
10:10
